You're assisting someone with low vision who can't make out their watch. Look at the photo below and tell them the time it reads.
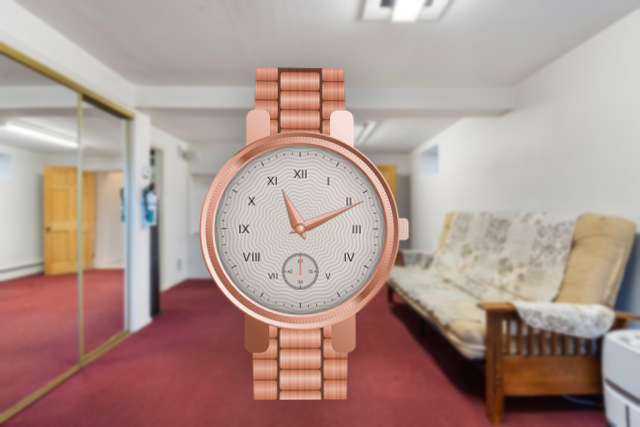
11:11
